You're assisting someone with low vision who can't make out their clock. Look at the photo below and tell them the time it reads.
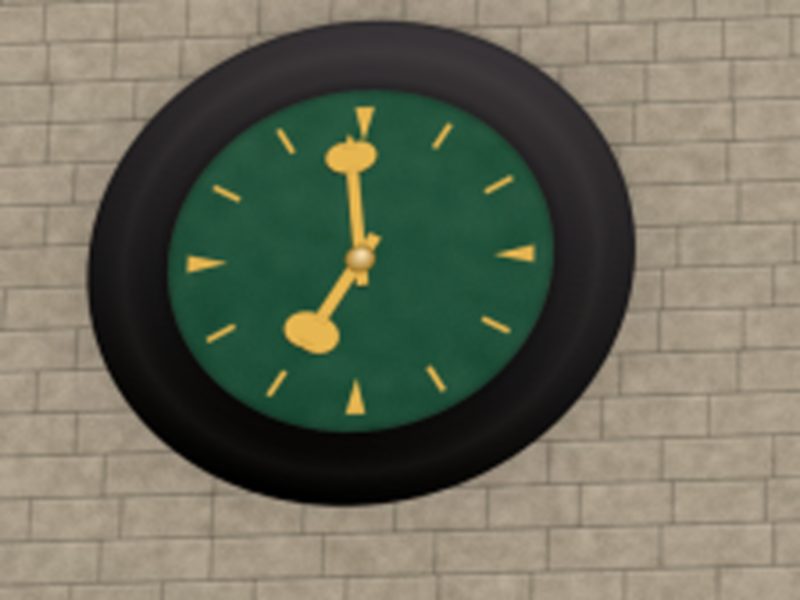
6:59
